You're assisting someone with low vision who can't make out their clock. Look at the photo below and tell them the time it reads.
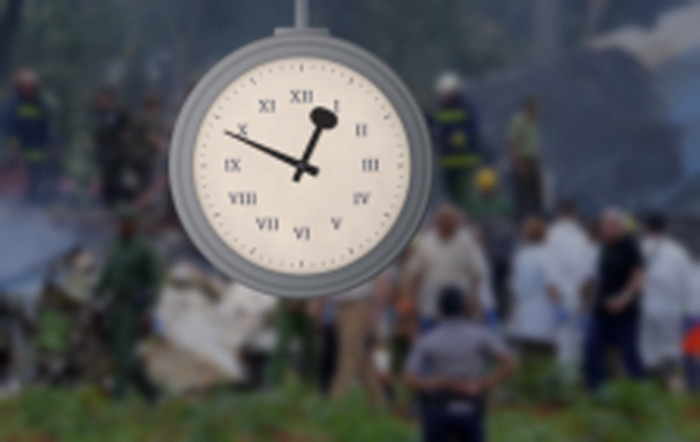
12:49
